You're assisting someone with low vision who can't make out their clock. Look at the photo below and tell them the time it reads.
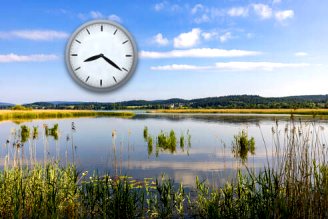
8:21
